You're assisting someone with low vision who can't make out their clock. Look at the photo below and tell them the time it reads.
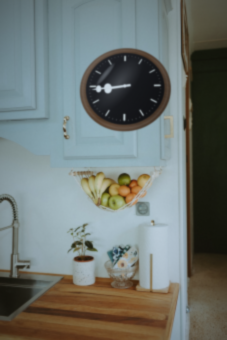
8:44
